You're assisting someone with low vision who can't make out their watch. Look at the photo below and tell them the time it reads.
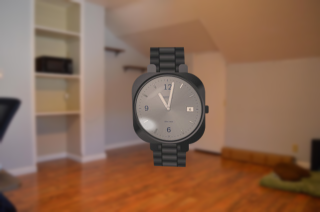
11:02
